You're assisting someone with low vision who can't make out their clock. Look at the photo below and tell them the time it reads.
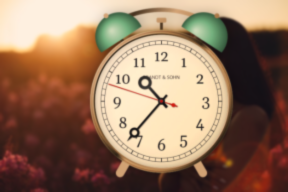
10:36:48
